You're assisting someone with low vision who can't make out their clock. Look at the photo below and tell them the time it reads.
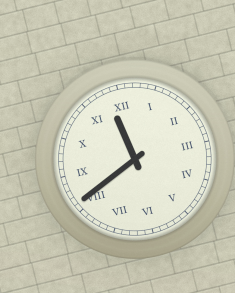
11:41
